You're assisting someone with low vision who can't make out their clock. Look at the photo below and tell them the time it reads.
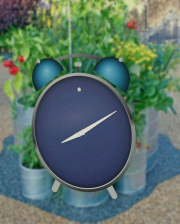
8:10
